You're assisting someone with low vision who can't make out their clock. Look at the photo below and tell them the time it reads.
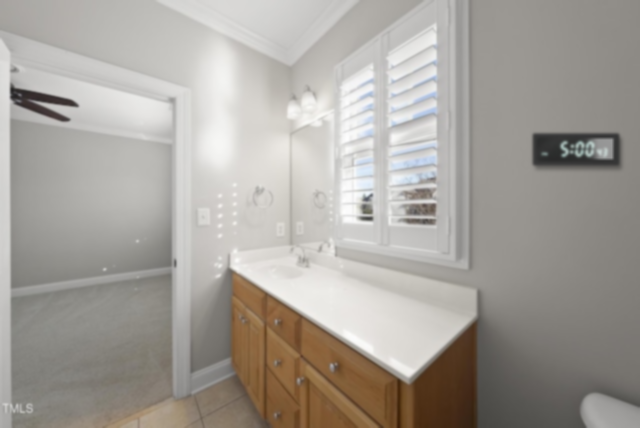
5:00
